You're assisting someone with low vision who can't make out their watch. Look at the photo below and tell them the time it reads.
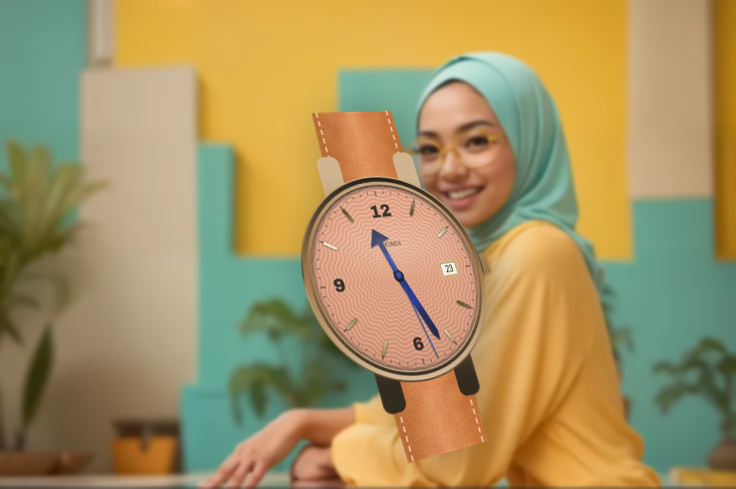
11:26:28
